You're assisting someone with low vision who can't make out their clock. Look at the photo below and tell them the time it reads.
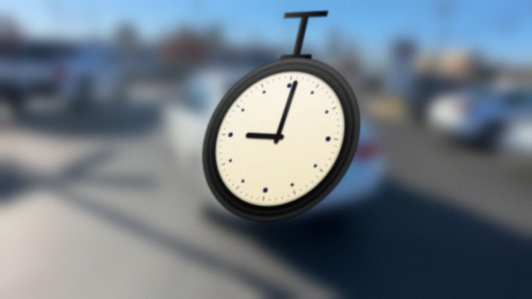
9:01
